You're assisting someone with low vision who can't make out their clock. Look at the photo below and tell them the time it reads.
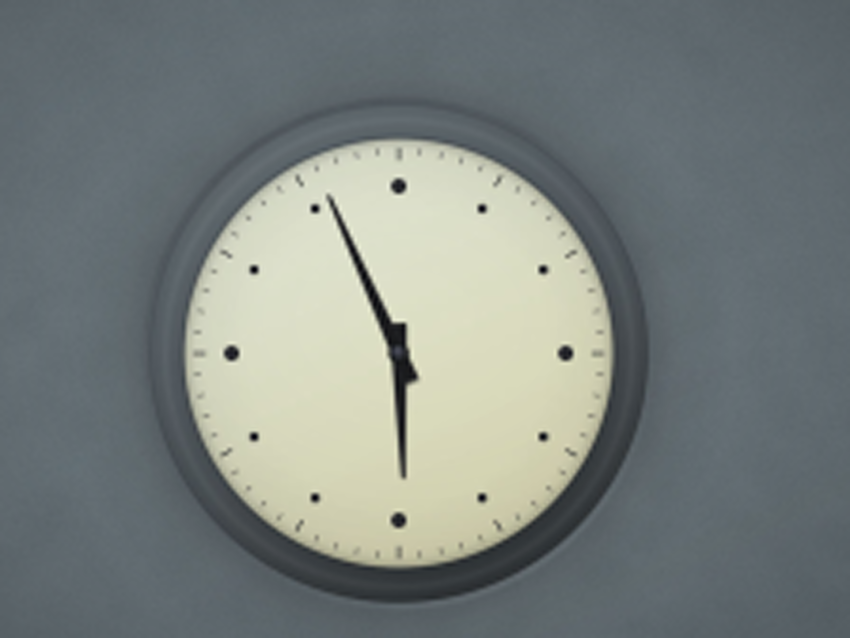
5:56
